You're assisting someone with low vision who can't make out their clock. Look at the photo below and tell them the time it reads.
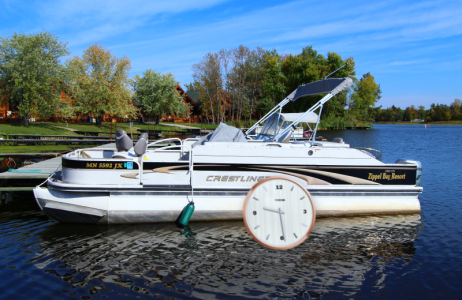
9:29
